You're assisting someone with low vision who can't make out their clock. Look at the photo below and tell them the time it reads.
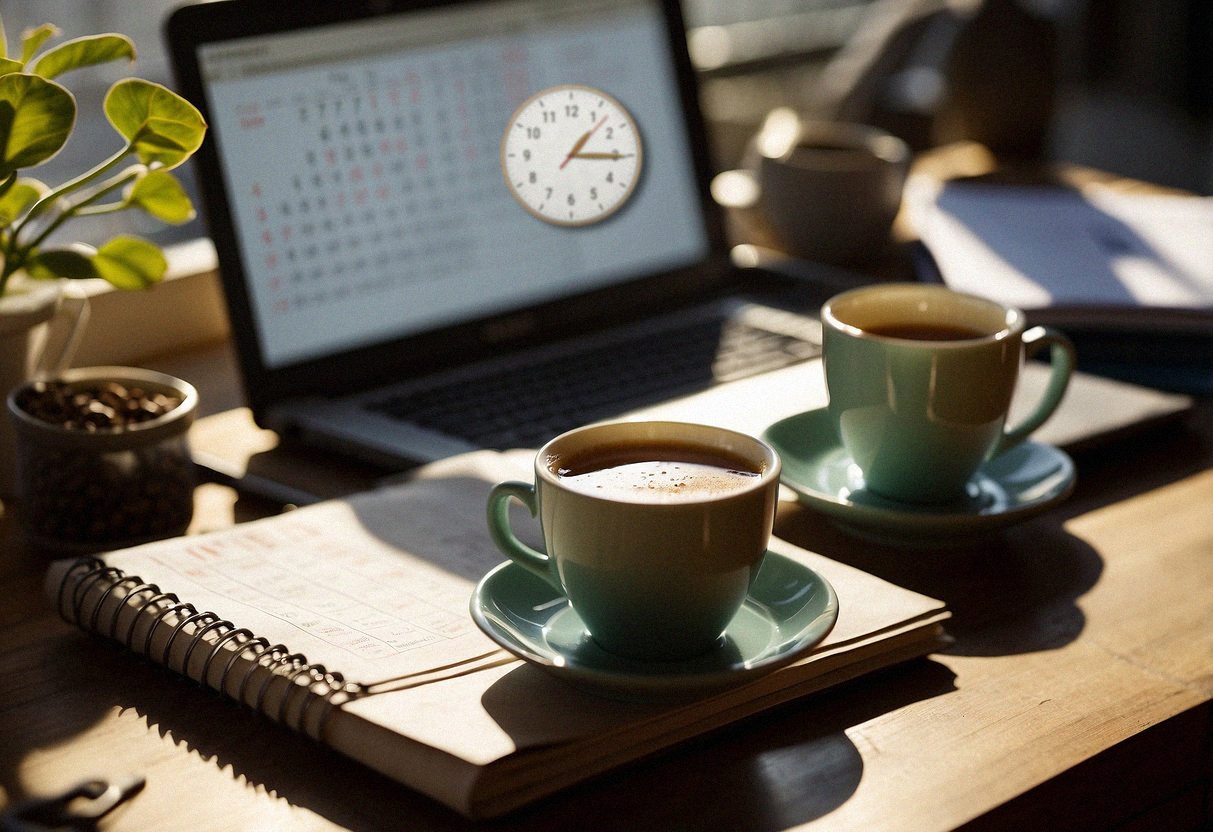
1:15:07
